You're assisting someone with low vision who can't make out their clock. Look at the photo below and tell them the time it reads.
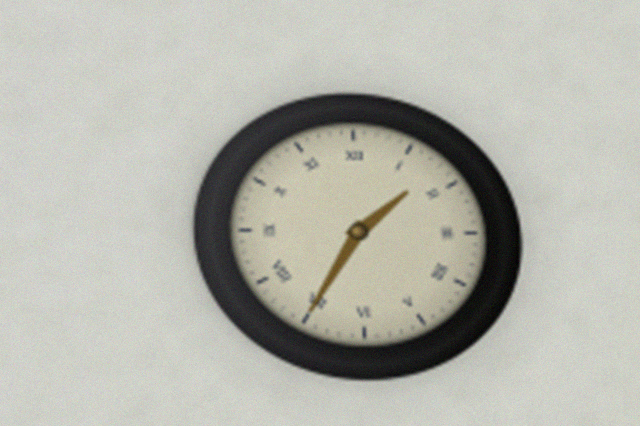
1:35
